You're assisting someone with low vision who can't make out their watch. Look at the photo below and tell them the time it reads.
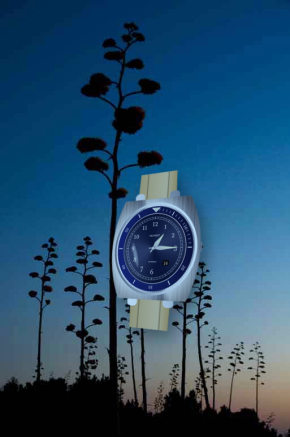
1:15
